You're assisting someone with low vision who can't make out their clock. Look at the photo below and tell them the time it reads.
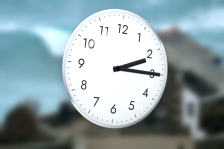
2:15
